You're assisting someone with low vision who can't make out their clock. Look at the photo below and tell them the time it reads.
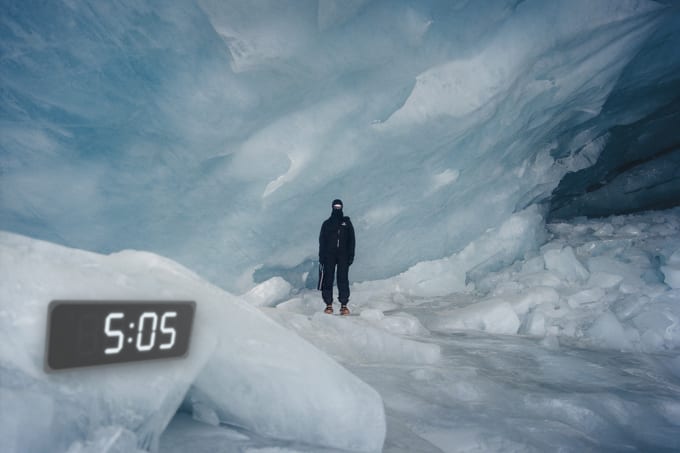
5:05
